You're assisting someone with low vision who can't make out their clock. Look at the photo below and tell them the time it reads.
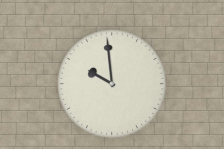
9:59
